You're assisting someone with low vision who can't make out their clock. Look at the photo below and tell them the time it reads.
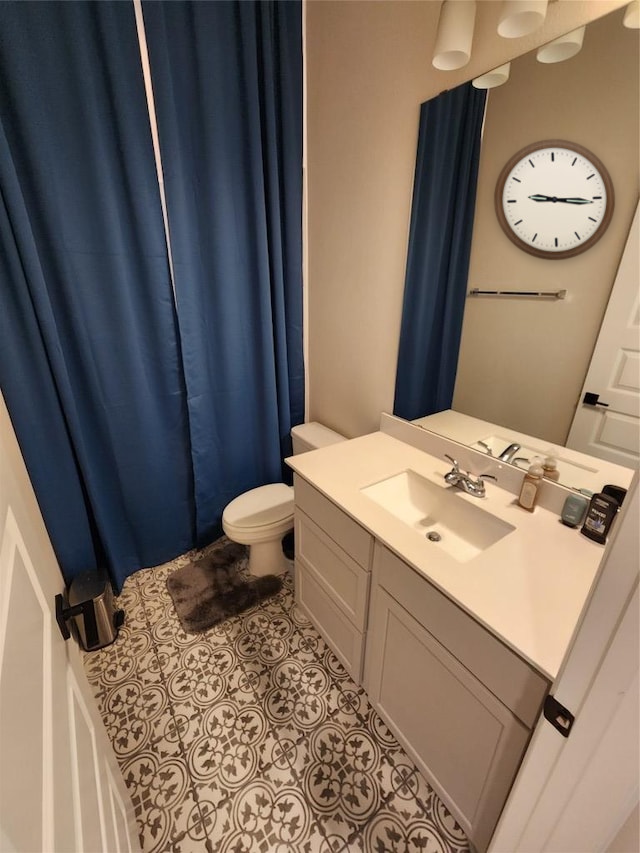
9:16
